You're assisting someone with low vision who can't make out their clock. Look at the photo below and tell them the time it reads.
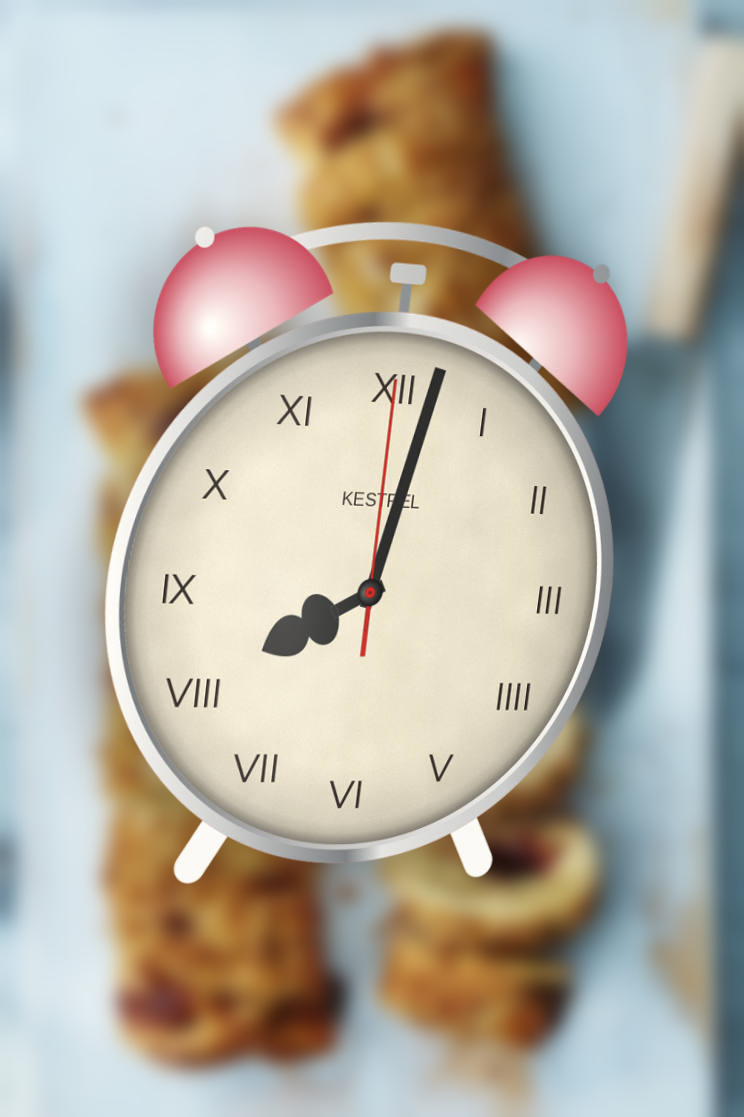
8:02:00
